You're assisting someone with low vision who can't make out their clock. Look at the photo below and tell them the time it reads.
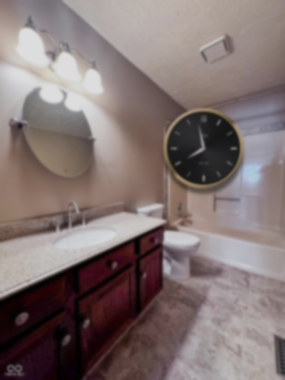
7:58
